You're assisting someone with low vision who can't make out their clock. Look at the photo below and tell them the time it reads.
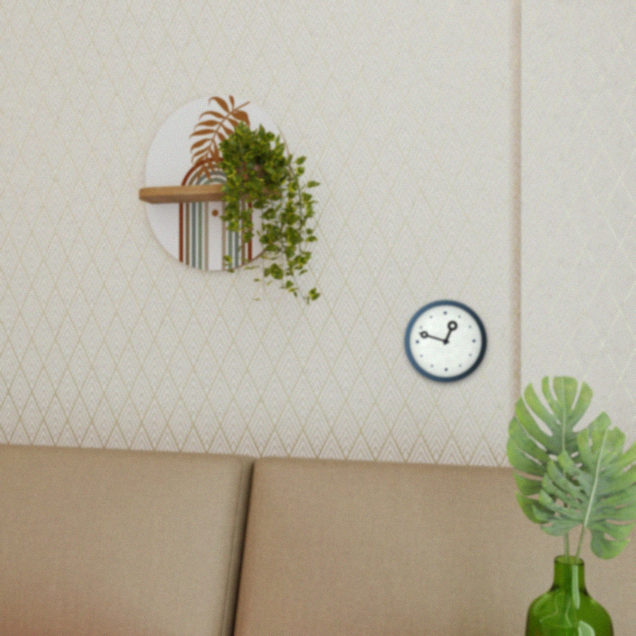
12:48
